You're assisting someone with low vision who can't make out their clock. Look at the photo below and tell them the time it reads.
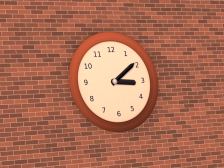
3:09
